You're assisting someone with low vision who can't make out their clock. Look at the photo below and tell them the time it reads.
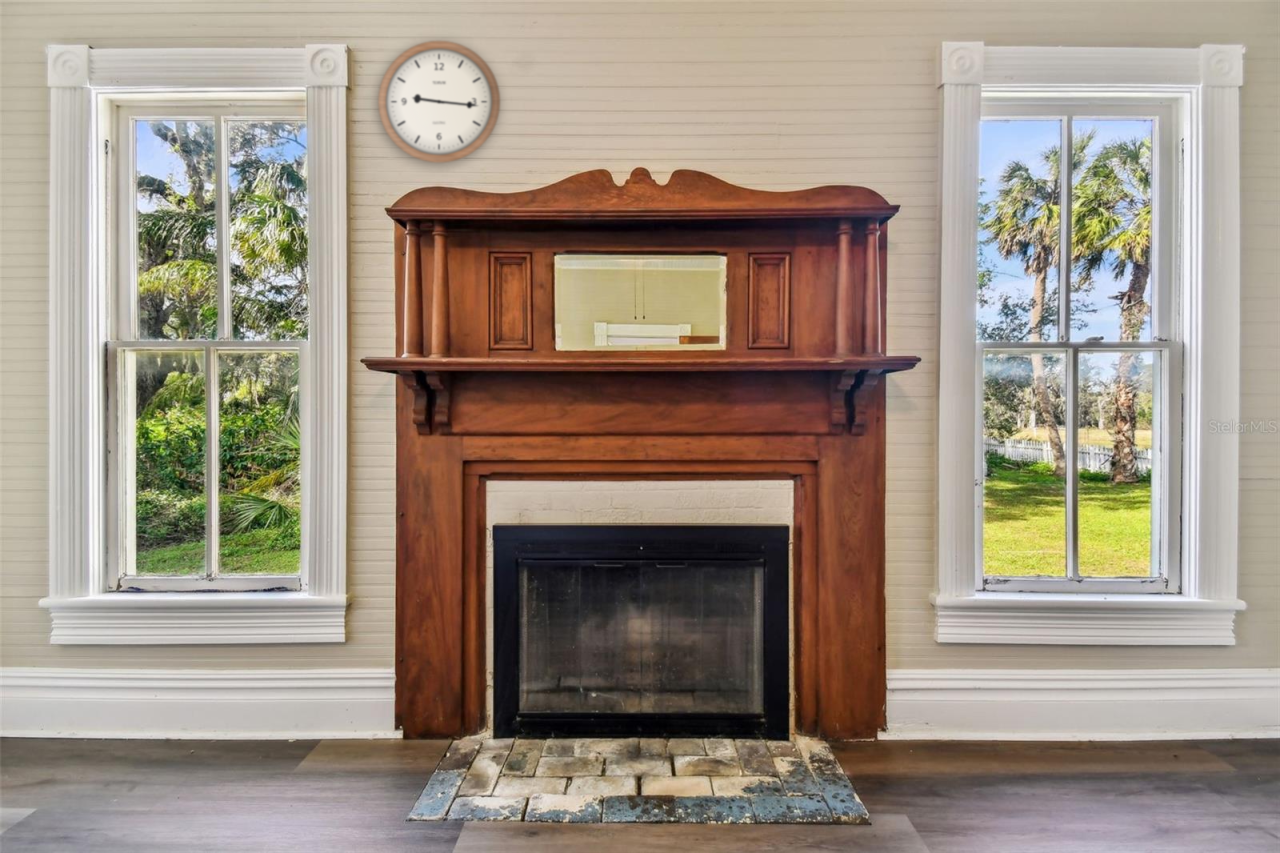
9:16
